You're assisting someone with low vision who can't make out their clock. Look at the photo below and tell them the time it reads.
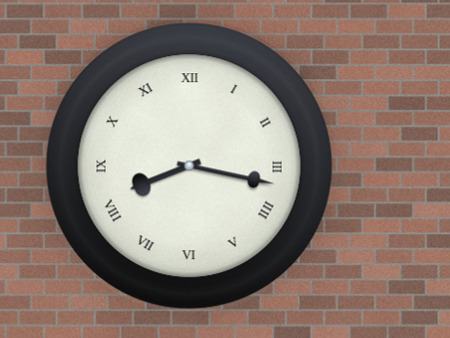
8:17
